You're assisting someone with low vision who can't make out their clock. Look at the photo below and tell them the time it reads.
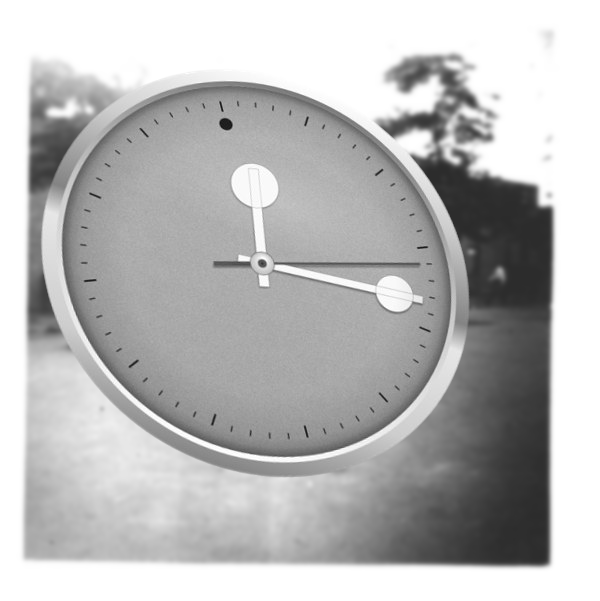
12:18:16
